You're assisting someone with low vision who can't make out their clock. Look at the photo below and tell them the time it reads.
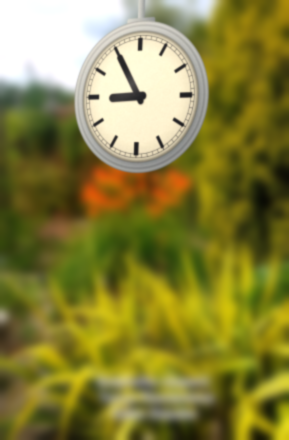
8:55
